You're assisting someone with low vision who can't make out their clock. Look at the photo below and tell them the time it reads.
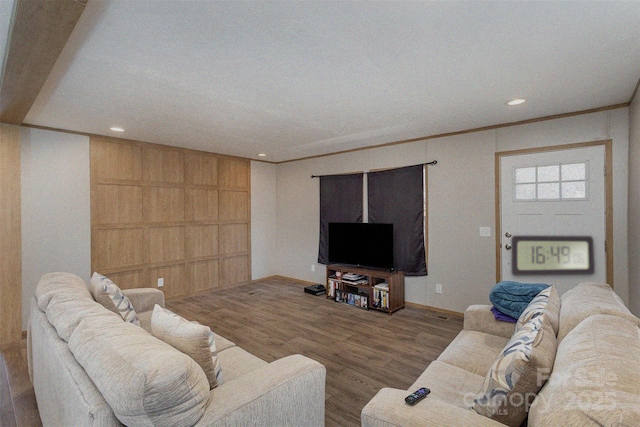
16:49
